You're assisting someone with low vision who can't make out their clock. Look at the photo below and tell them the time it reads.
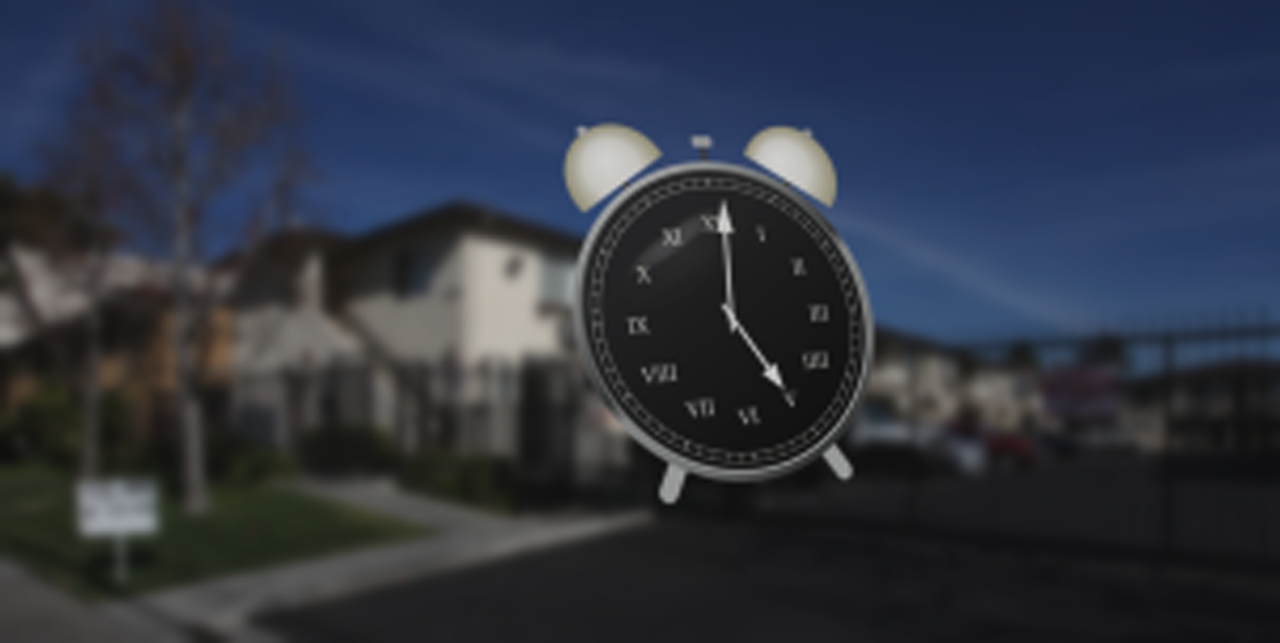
5:01
